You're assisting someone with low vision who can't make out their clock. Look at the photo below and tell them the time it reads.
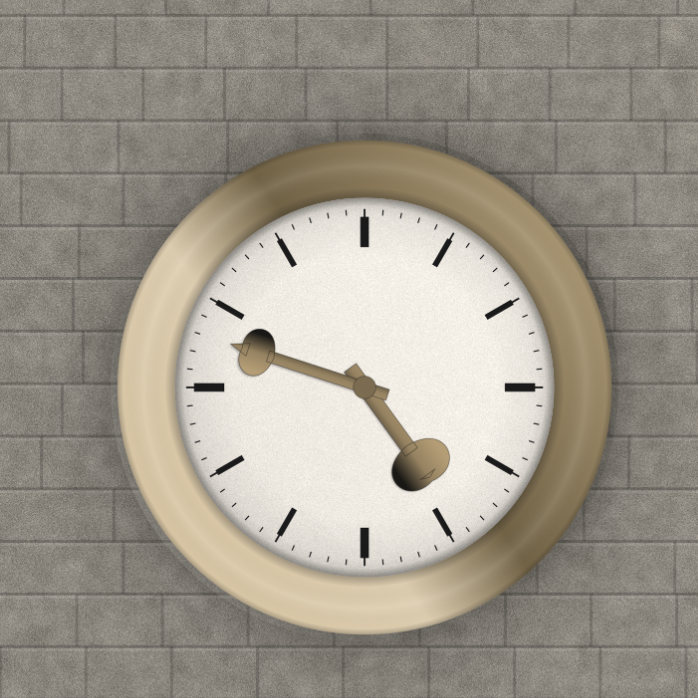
4:48
